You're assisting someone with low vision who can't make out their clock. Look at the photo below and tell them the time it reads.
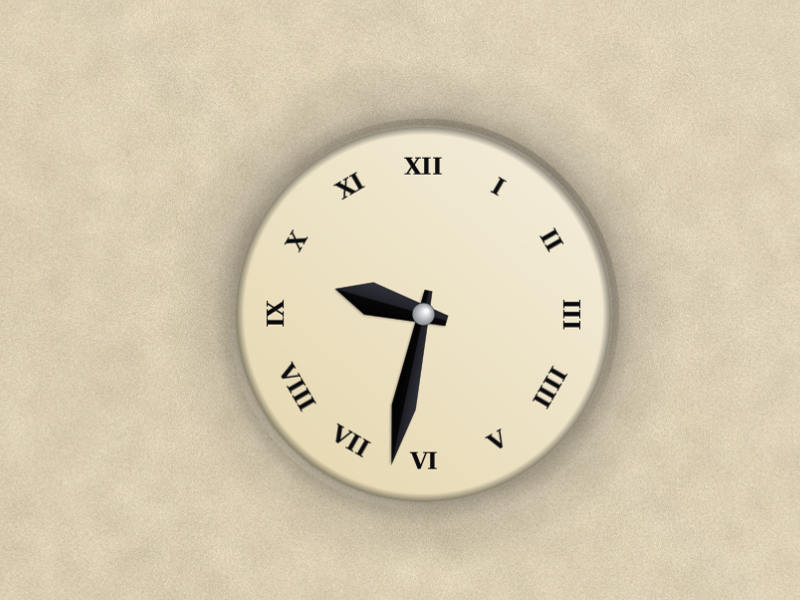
9:32
